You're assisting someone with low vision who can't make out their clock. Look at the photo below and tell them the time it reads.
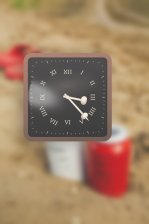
3:23
